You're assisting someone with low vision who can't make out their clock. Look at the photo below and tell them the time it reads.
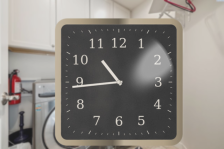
10:44
